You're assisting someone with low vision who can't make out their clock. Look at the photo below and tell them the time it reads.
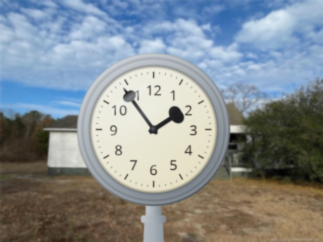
1:54
